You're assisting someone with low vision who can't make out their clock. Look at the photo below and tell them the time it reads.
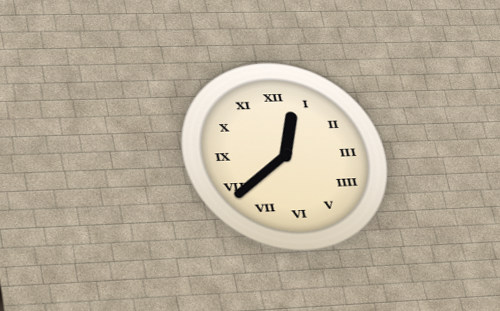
12:39
